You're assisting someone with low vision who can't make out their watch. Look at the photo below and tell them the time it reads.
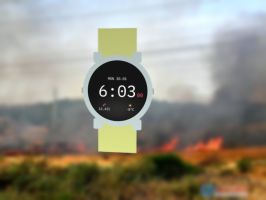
6:03
